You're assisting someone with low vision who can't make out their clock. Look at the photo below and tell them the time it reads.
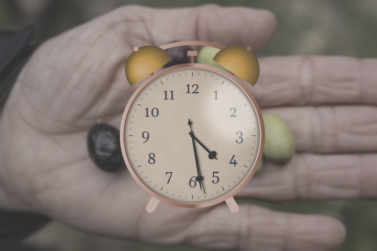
4:28:28
